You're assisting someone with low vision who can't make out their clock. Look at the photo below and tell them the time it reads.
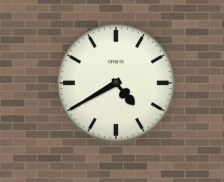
4:40
